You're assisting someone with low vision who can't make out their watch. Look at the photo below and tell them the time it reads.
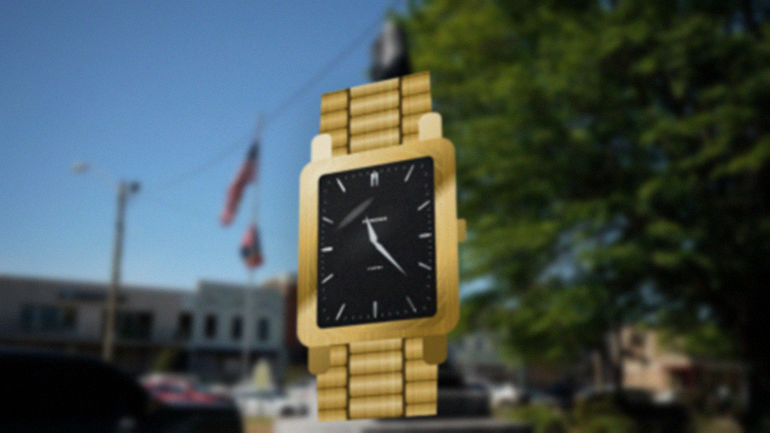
11:23
